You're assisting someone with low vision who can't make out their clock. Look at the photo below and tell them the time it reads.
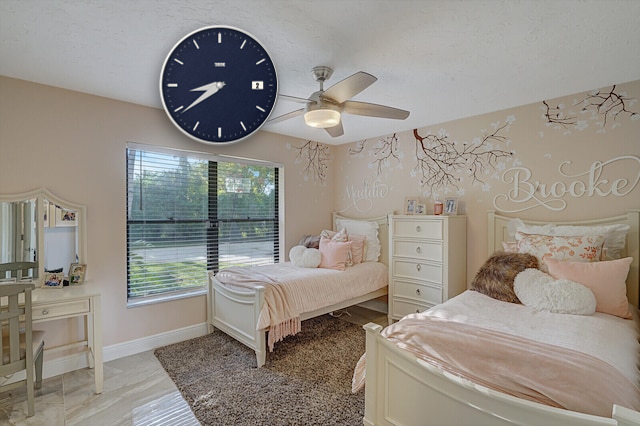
8:39
